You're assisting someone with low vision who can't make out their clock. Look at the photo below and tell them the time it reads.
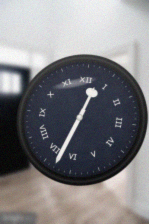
12:33
